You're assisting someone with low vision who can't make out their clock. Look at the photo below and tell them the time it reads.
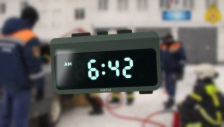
6:42
